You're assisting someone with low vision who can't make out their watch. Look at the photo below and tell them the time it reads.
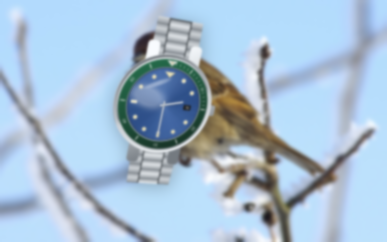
2:30
